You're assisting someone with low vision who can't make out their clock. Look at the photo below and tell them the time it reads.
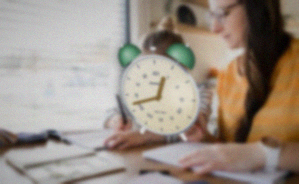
12:42
